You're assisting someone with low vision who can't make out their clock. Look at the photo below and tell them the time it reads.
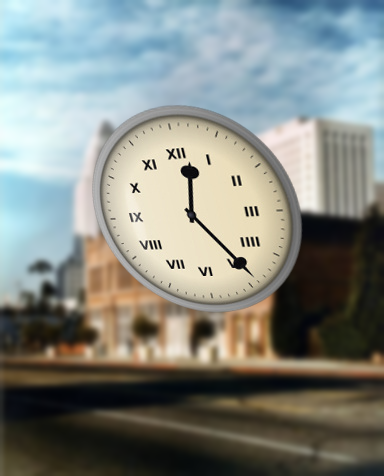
12:24
